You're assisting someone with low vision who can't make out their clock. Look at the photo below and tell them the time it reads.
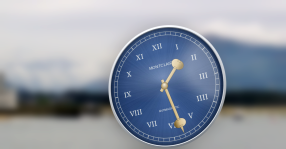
1:28
